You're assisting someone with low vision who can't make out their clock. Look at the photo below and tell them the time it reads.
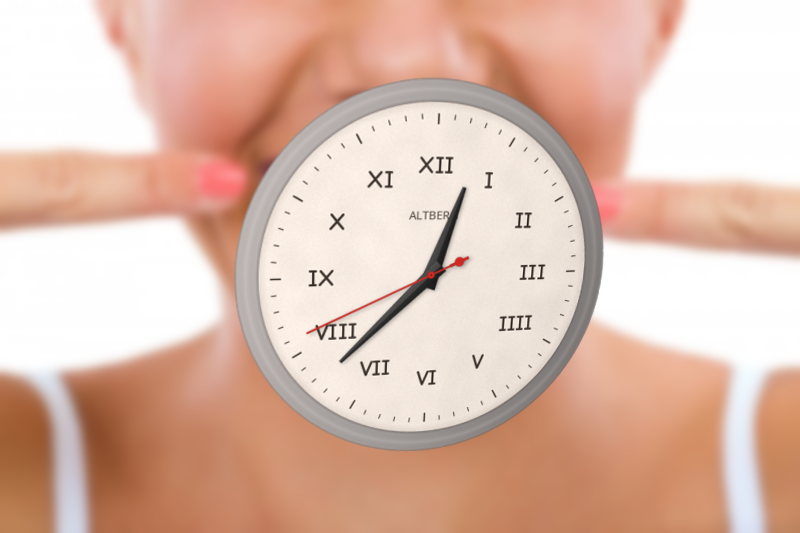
12:37:41
